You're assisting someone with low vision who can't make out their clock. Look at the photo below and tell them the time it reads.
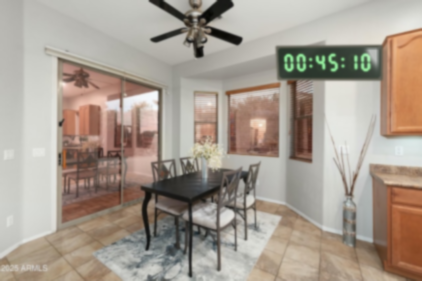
0:45:10
